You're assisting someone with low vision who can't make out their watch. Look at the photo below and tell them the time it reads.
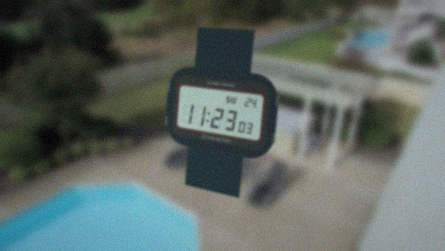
11:23
